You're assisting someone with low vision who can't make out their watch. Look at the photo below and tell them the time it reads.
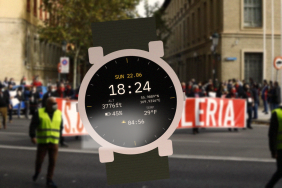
18:24
